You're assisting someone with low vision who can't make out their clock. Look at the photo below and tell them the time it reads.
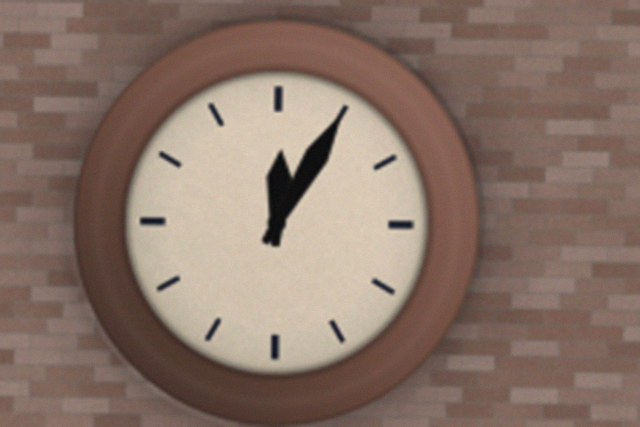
12:05
